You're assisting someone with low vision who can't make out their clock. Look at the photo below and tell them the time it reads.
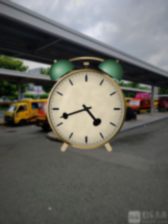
4:42
